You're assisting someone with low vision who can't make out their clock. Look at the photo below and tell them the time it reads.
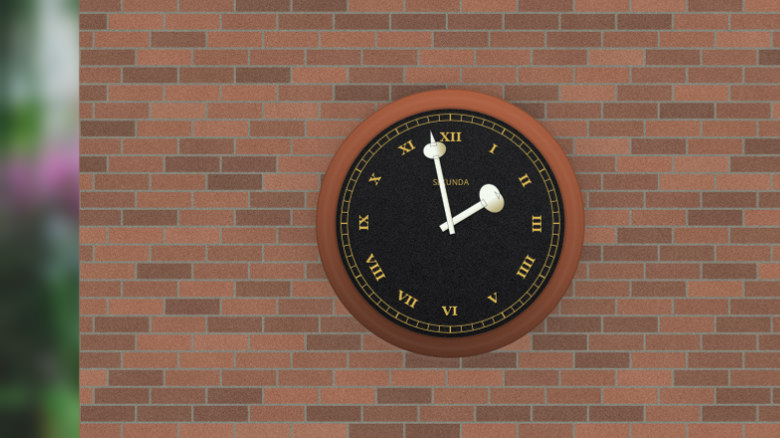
1:58
